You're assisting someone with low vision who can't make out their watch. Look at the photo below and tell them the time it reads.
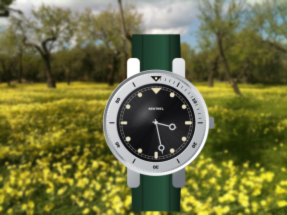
3:28
